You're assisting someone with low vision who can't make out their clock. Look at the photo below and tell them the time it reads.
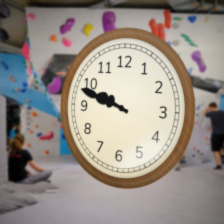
9:48
